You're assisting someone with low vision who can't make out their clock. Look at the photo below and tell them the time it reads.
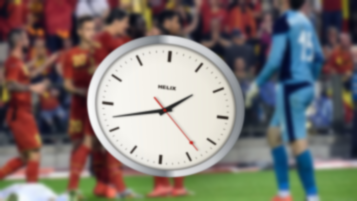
1:42:23
